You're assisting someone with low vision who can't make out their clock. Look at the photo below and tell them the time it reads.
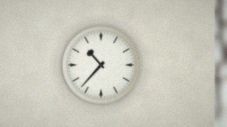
10:37
